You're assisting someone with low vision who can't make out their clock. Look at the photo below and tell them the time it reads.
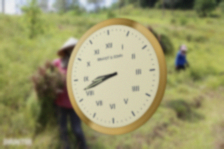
8:42
